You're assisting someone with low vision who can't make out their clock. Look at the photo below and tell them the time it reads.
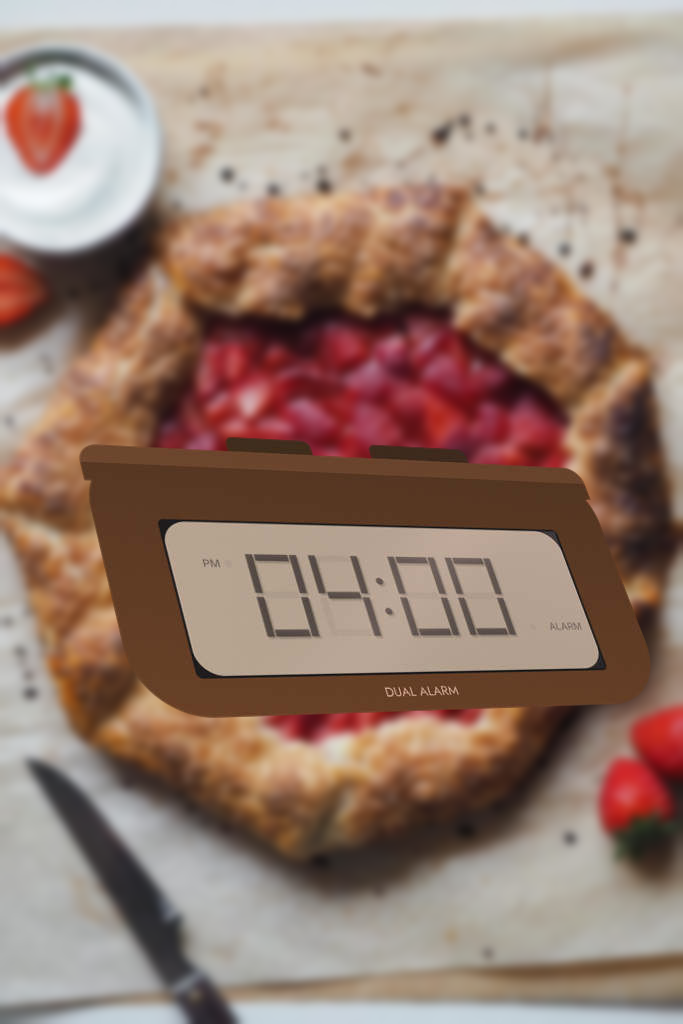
4:00
